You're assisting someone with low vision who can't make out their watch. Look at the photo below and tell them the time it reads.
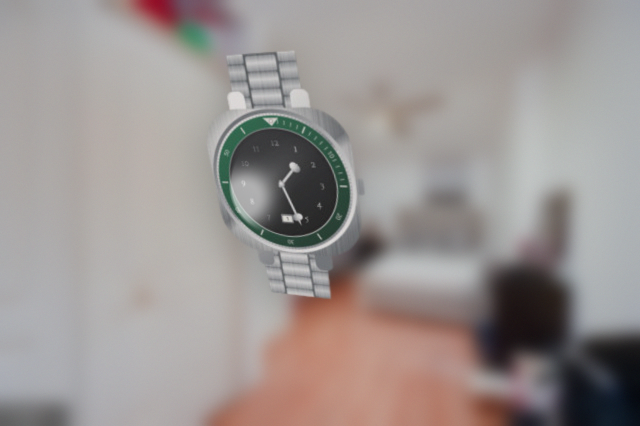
1:27
